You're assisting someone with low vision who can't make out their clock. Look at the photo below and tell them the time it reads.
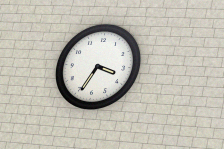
3:34
